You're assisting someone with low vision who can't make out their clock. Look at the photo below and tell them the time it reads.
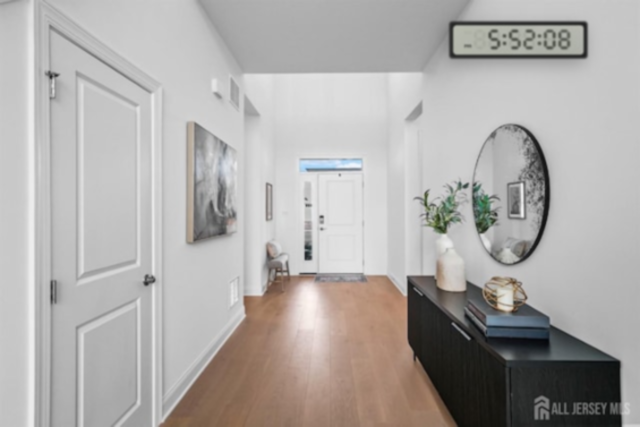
5:52:08
